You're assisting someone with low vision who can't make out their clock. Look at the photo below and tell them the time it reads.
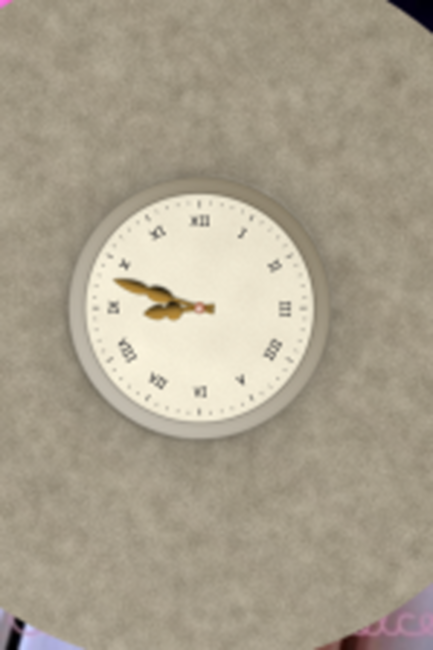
8:48
